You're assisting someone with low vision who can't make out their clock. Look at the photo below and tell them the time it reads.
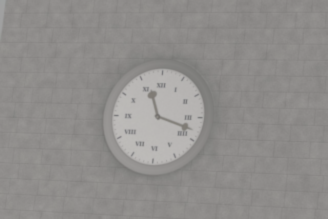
11:18
